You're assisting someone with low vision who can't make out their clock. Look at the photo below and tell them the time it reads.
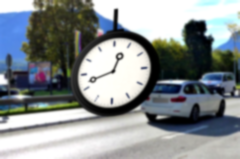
12:42
